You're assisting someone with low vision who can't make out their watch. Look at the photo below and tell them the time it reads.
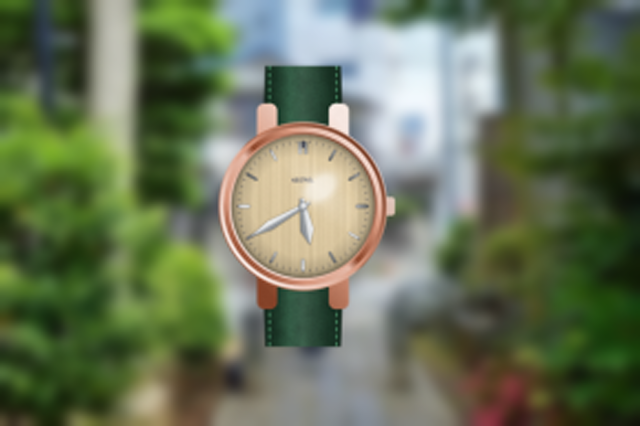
5:40
